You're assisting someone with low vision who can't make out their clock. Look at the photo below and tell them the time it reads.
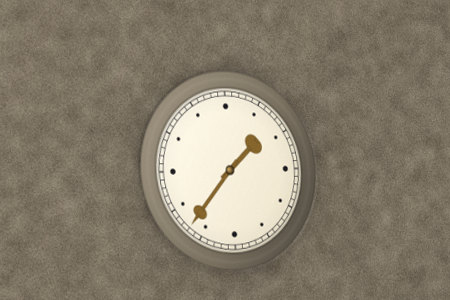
1:37
